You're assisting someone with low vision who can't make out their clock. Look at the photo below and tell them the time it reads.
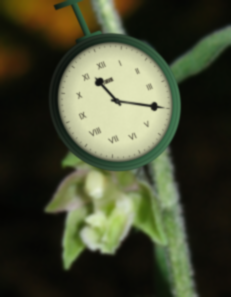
11:20
